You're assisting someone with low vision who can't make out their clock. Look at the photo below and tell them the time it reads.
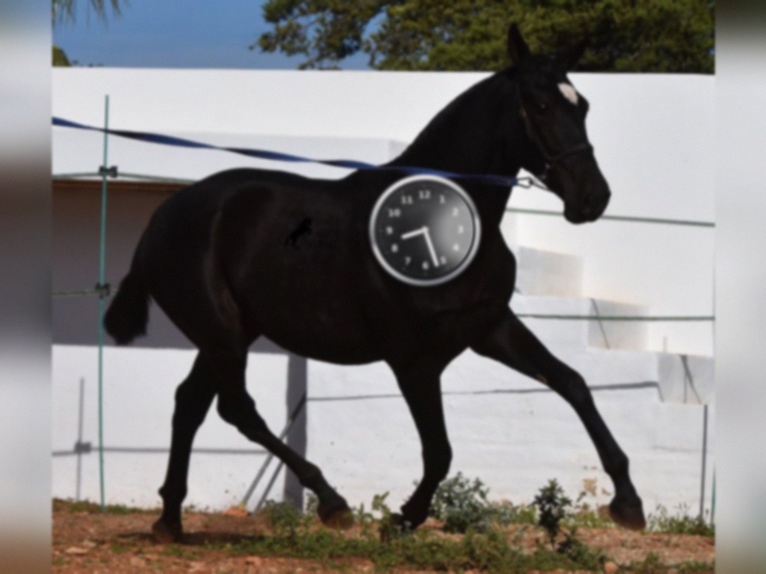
8:27
